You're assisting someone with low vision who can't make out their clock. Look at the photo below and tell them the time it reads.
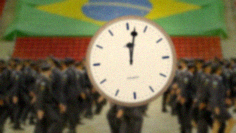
12:02
